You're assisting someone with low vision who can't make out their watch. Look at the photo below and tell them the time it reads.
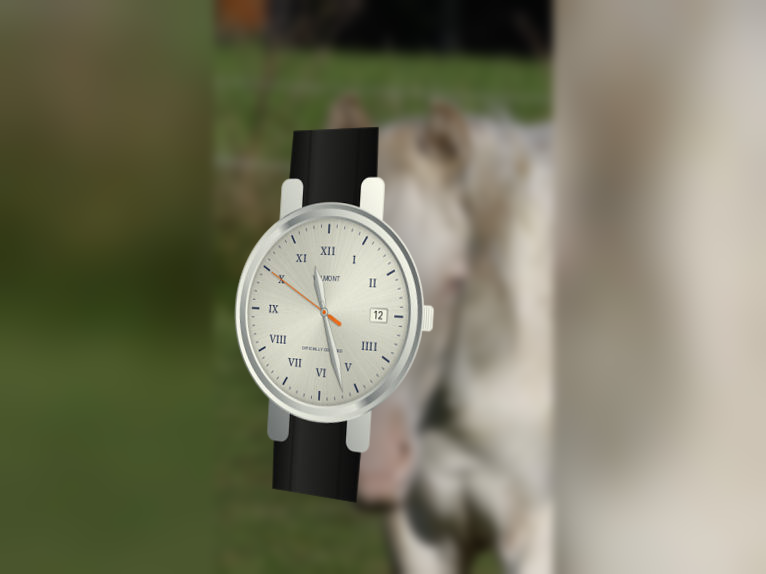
11:26:50
